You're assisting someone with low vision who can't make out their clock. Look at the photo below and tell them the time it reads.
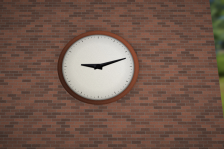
9:12
